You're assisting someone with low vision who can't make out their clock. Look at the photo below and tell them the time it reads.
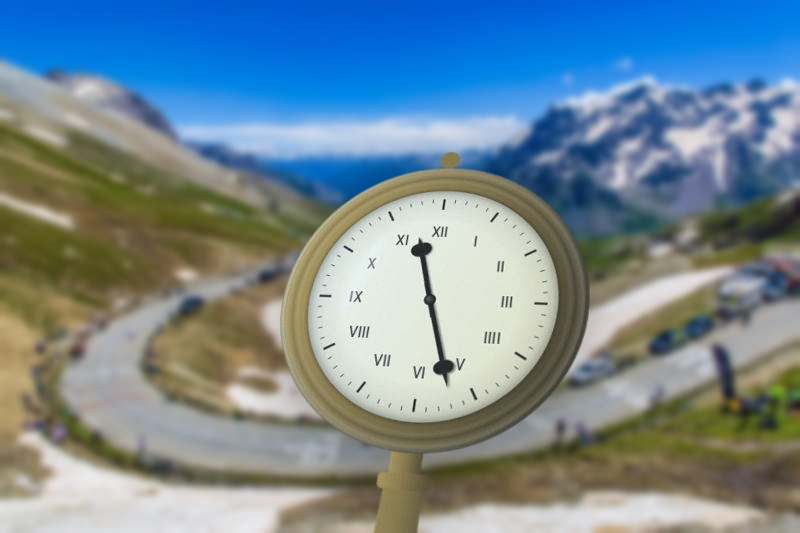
11:27
